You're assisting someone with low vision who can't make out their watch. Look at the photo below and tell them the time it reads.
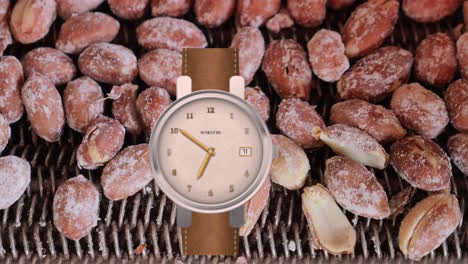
6:51
